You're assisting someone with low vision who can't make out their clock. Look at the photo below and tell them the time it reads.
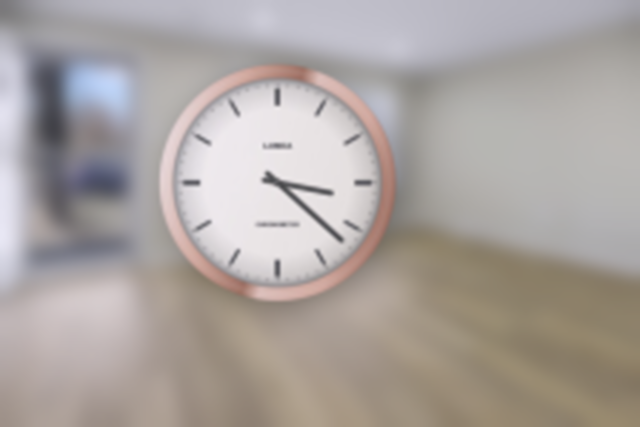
3:22
